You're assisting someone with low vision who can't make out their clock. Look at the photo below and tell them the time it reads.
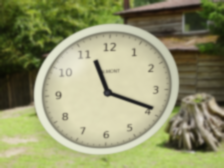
11:19
